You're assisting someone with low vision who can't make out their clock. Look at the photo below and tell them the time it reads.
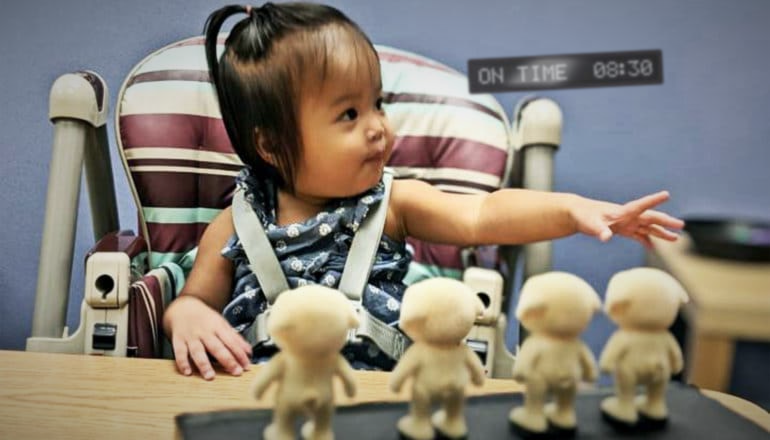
8:30
